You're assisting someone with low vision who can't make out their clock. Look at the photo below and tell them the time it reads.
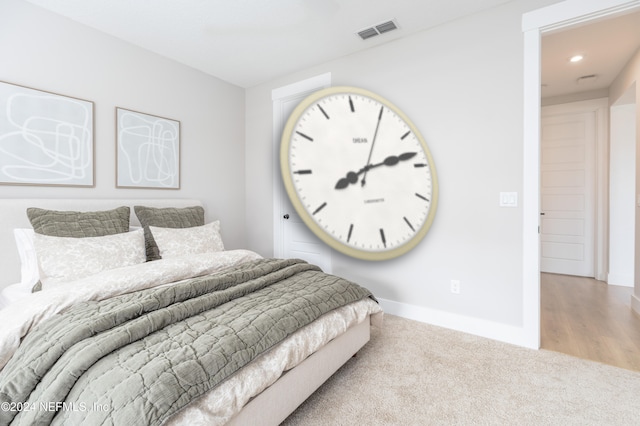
8:13:05
